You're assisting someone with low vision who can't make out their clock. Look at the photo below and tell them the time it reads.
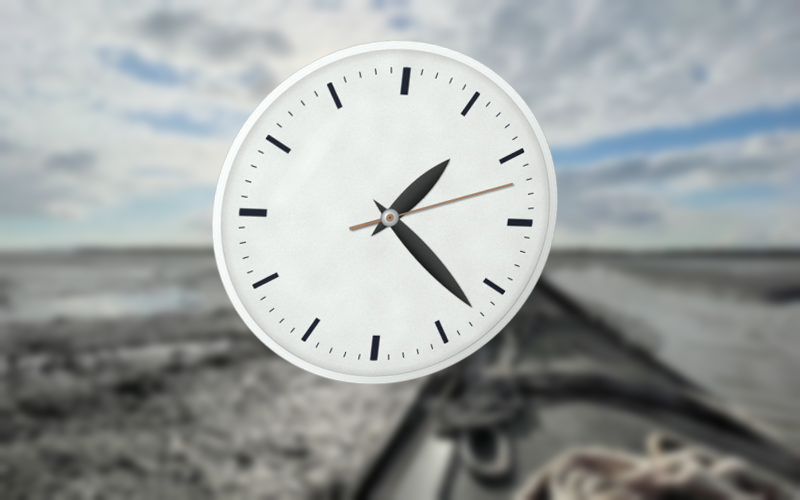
1:22:12
